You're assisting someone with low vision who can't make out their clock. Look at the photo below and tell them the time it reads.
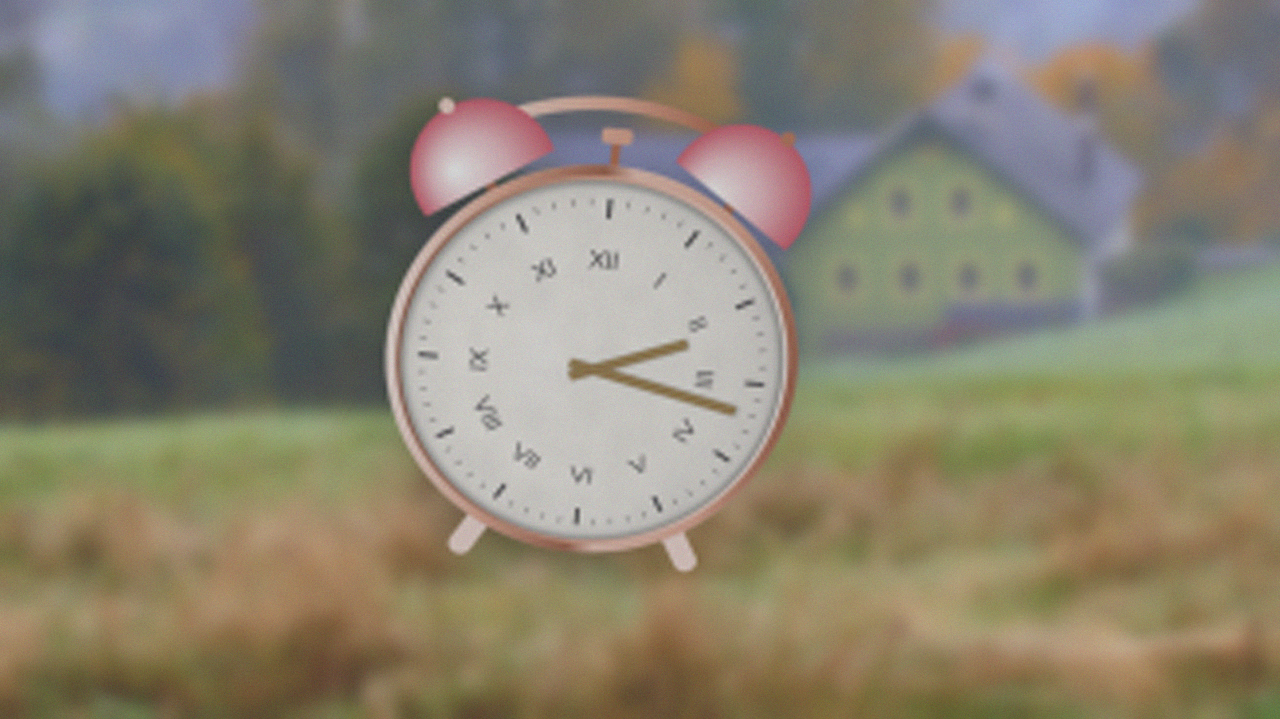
2:17
